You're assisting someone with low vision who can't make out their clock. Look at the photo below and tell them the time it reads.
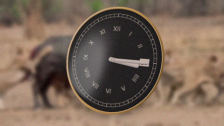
3:15
